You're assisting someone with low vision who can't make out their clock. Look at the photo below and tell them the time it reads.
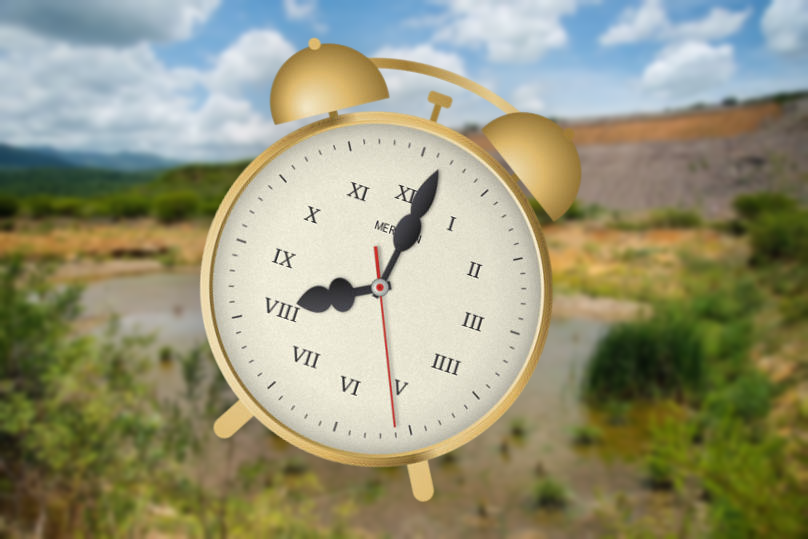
8:01:26
